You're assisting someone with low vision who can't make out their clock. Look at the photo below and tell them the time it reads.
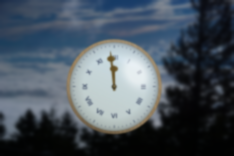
11:59
